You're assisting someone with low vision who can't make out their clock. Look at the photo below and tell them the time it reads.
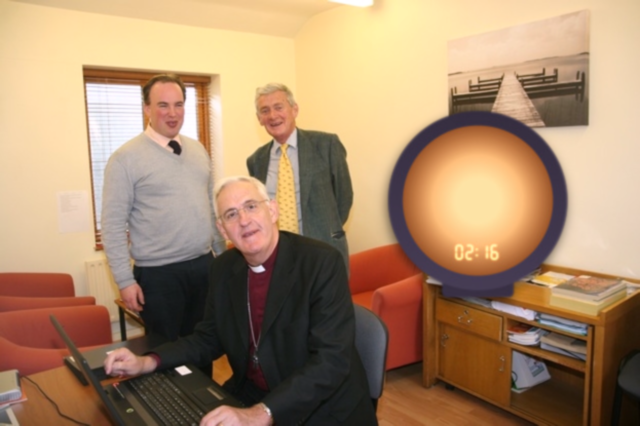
2:16
